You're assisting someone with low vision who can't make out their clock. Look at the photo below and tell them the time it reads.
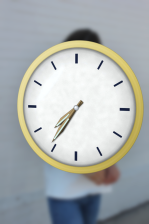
7:36
